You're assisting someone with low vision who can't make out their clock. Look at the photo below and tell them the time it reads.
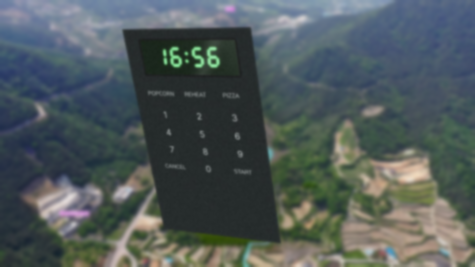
16:56
